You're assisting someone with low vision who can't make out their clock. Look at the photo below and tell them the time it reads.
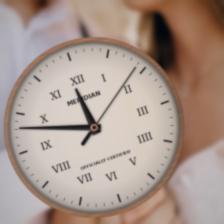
11:48:09
